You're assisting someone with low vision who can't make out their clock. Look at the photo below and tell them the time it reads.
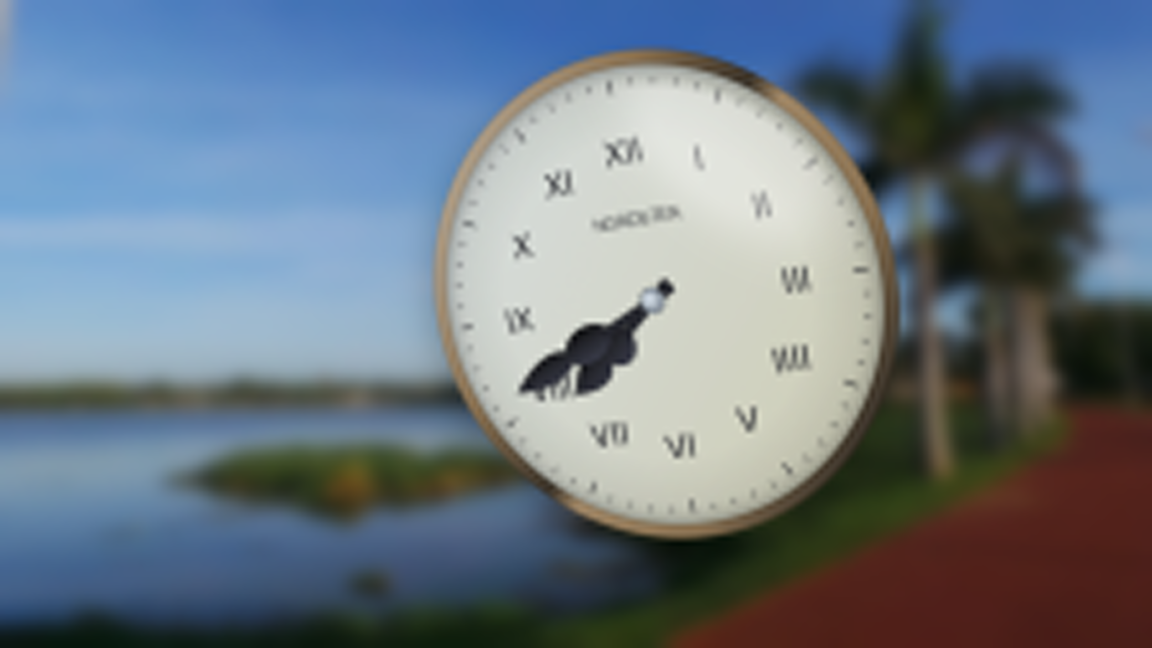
7:41
